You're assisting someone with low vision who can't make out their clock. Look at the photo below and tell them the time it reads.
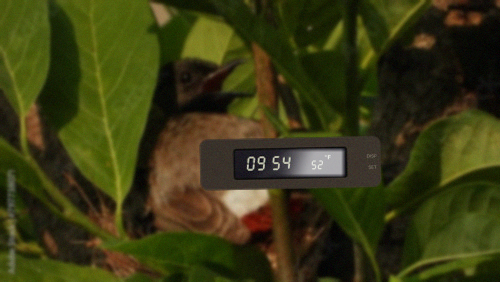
9:54
